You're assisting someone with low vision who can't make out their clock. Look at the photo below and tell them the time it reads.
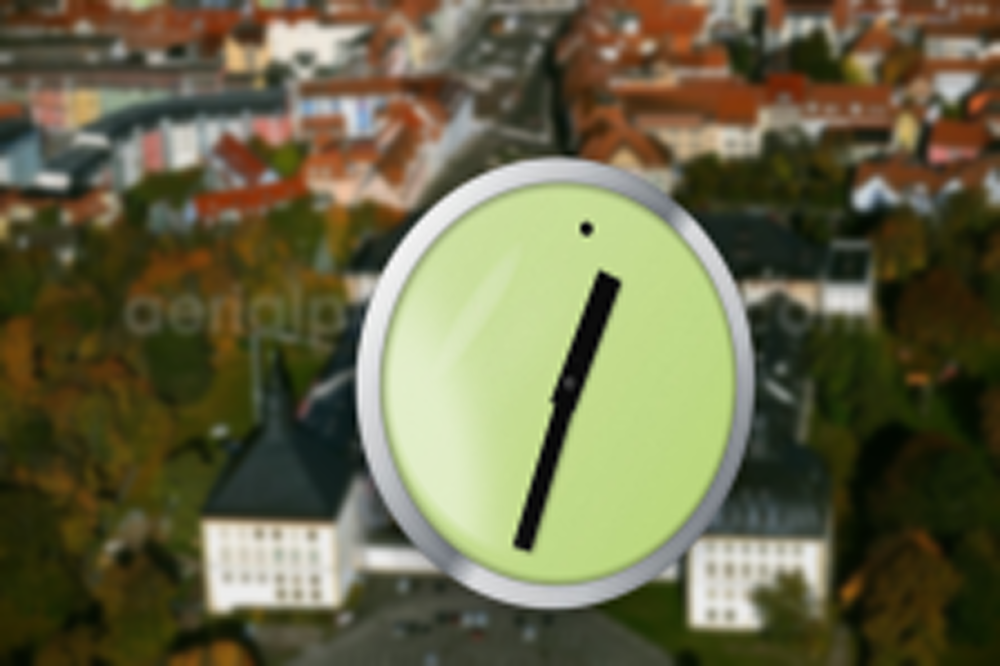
12:32
